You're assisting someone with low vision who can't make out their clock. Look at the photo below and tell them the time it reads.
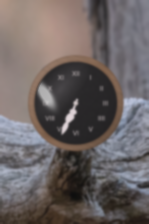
6:34
